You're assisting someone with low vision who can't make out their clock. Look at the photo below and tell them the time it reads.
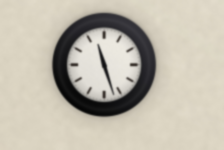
11:27
